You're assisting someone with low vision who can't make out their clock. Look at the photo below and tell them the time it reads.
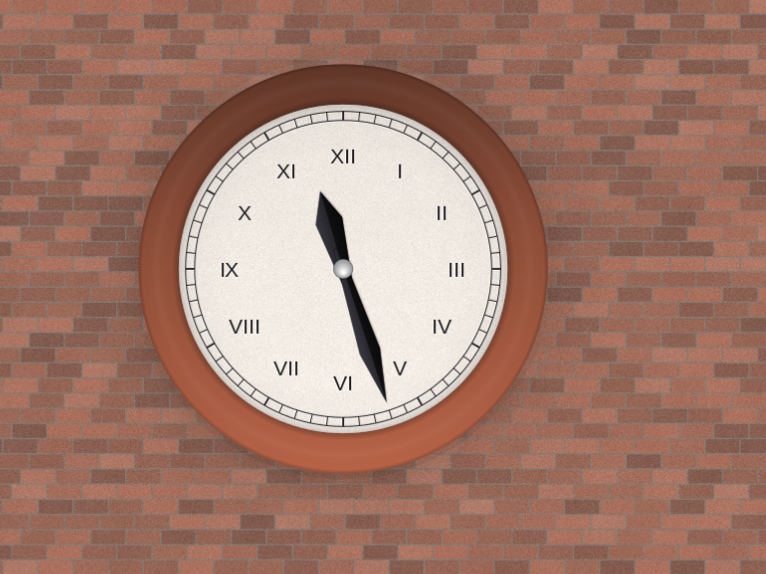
11:27
